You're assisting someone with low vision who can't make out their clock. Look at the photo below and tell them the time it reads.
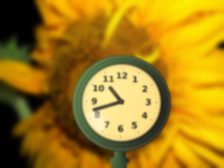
10:42
